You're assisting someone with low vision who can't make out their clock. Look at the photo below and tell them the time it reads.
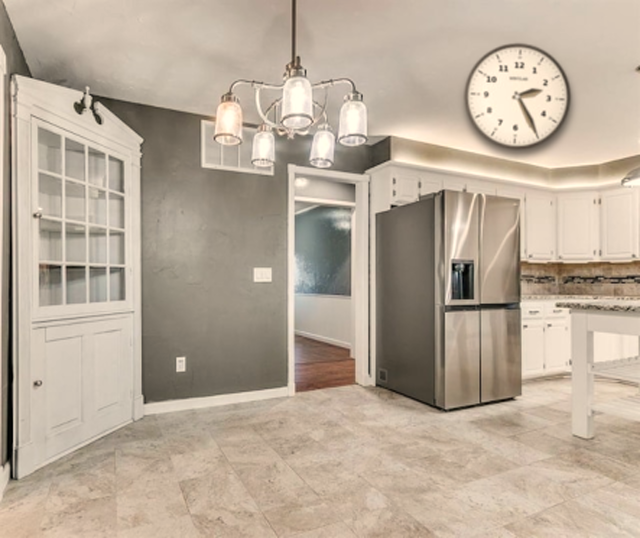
2:25
